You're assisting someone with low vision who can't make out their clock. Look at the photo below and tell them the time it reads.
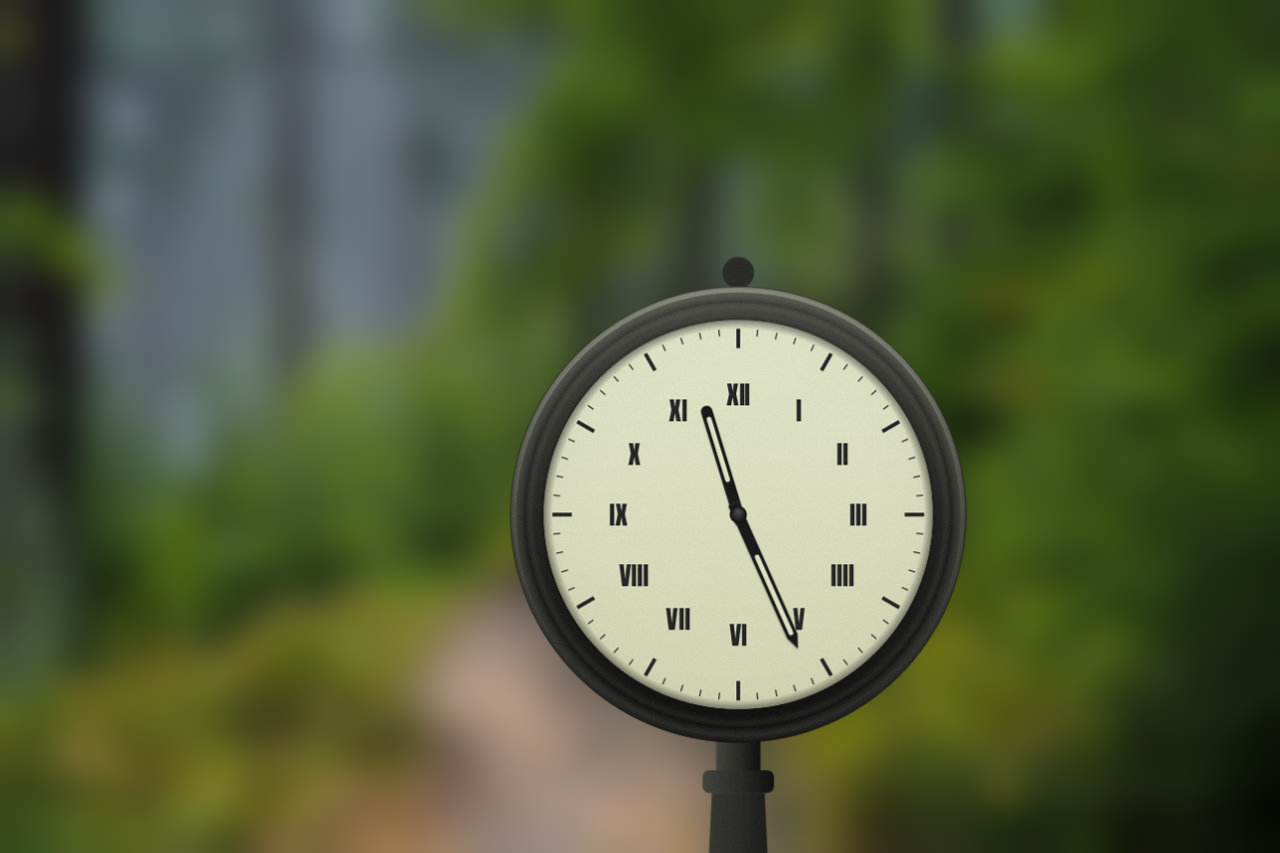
11:26
